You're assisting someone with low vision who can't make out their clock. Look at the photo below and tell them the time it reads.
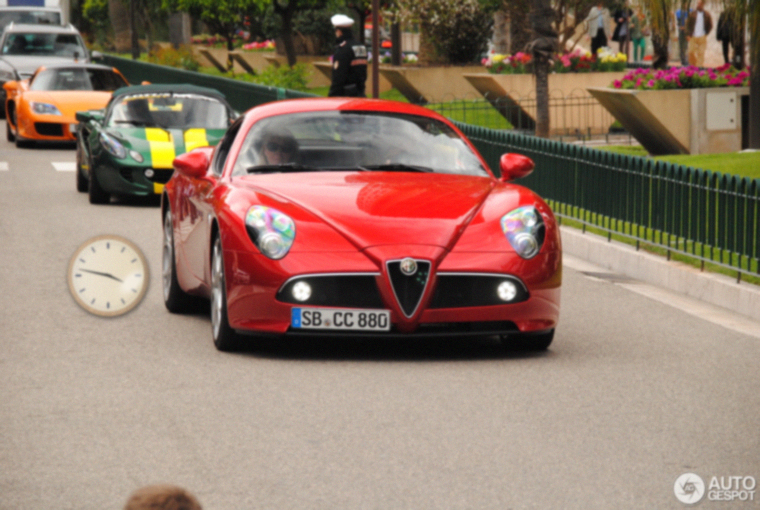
3:47
